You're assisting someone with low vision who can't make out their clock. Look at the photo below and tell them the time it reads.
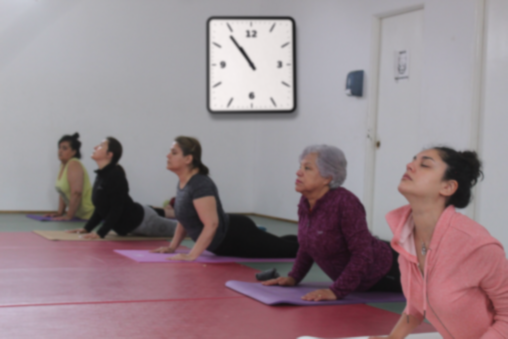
10:54
